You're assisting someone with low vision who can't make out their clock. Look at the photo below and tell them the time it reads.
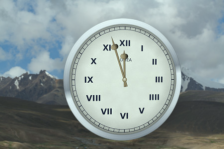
11:57
